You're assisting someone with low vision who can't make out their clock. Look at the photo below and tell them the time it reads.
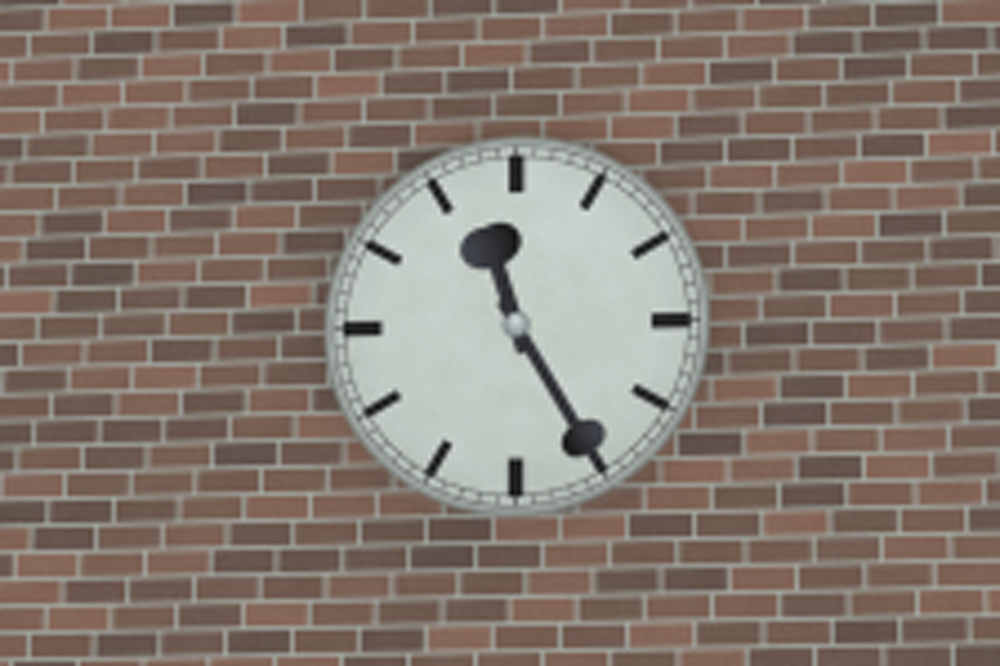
11:25
